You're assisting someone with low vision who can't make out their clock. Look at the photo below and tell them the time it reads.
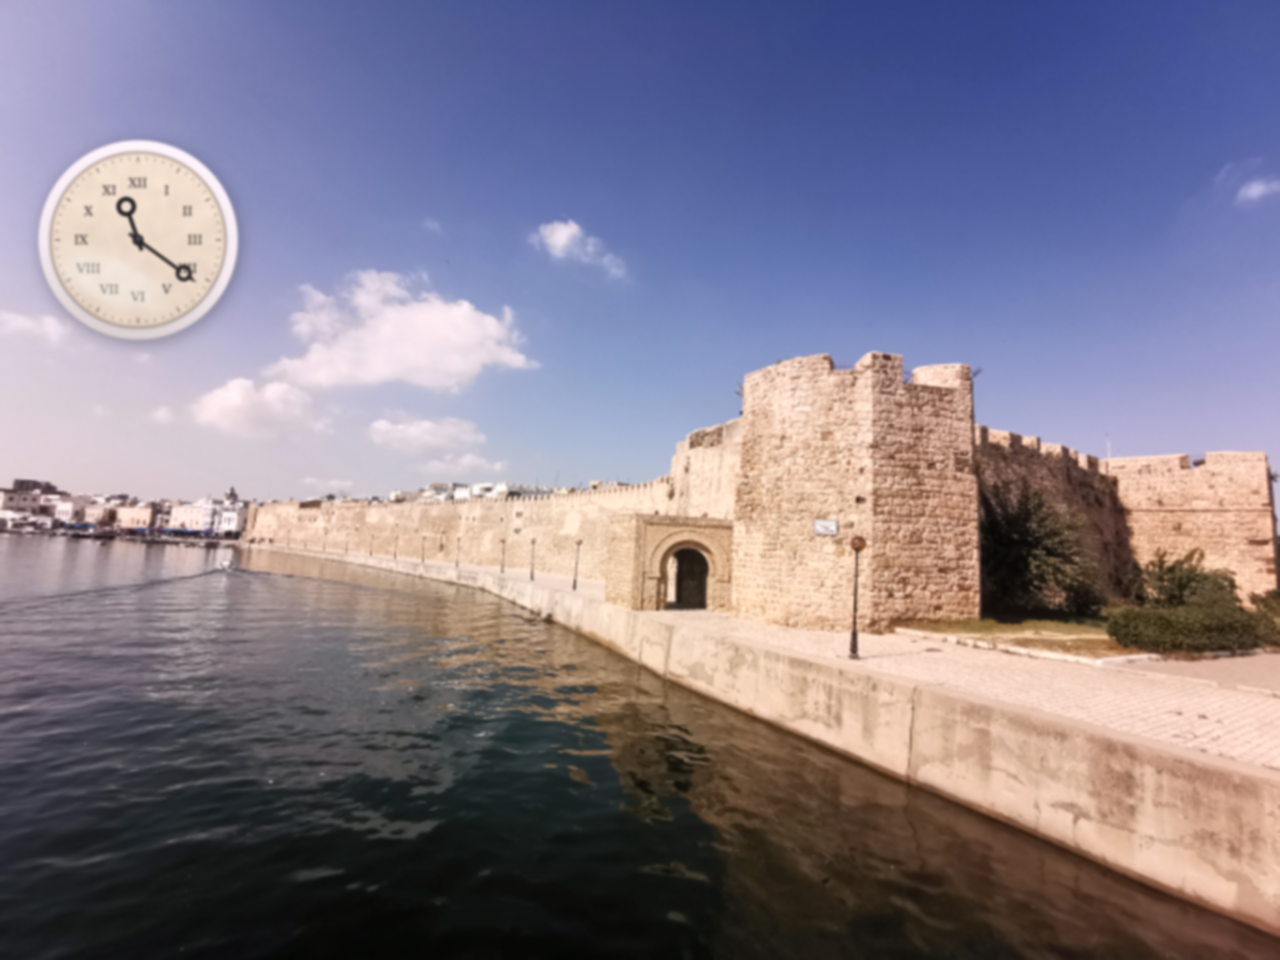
11:21
